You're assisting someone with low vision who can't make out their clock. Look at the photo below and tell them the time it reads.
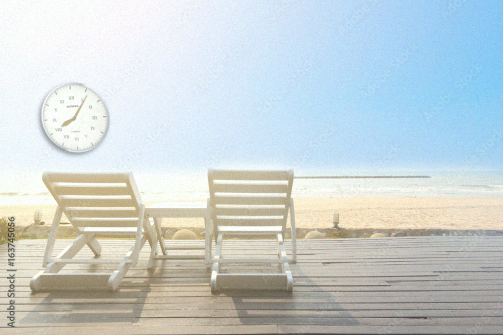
8:06
